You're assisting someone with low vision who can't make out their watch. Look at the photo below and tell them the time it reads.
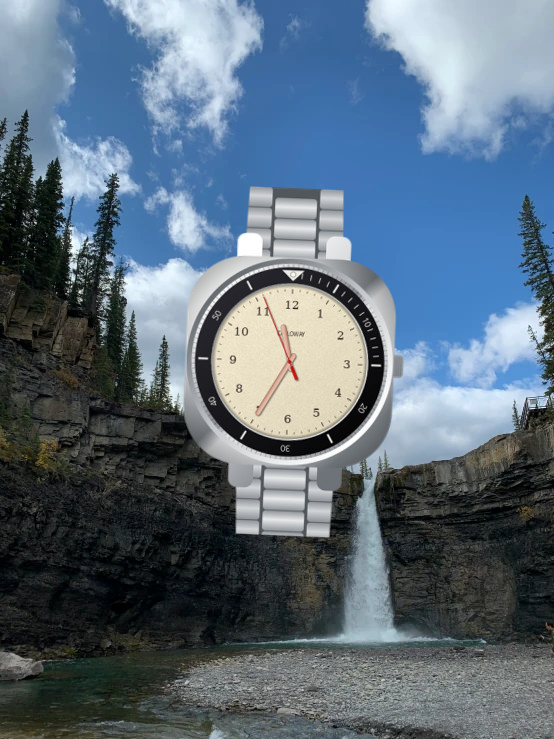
11:34:56
